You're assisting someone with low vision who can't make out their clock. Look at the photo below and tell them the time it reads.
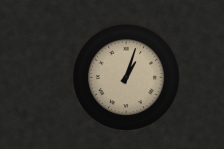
1:03
